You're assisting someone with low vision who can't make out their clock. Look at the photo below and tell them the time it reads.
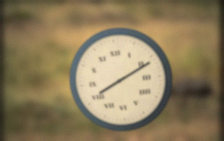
8:11
